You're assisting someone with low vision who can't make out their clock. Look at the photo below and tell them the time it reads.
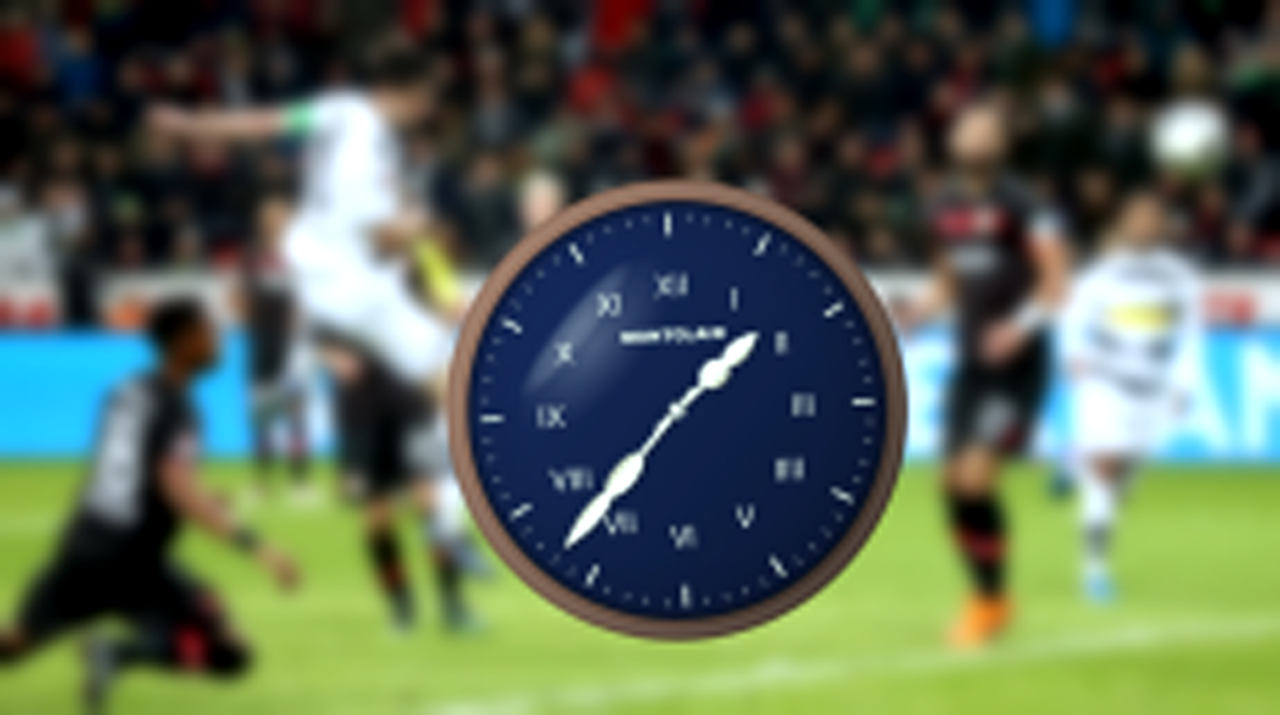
1:37
